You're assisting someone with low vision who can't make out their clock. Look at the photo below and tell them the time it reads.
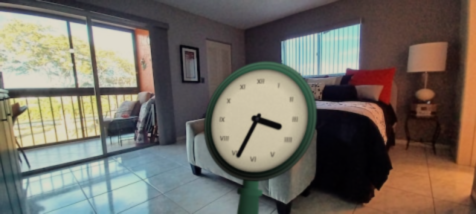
3:34
